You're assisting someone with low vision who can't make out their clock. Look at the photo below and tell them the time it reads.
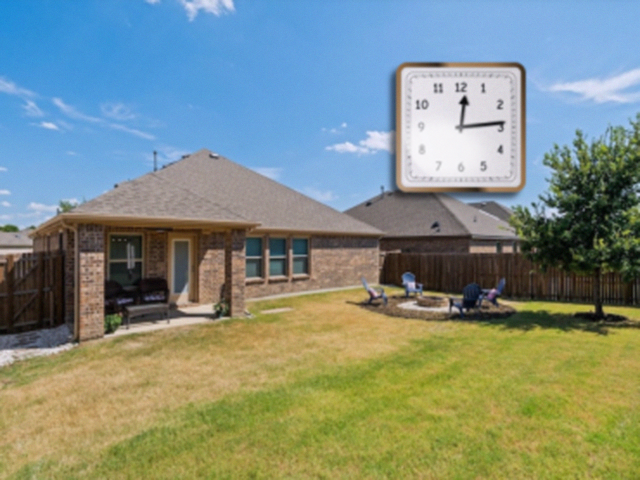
12:14
